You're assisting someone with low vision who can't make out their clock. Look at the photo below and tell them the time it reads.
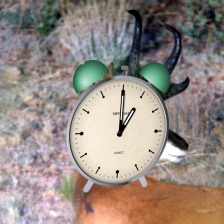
1:00
